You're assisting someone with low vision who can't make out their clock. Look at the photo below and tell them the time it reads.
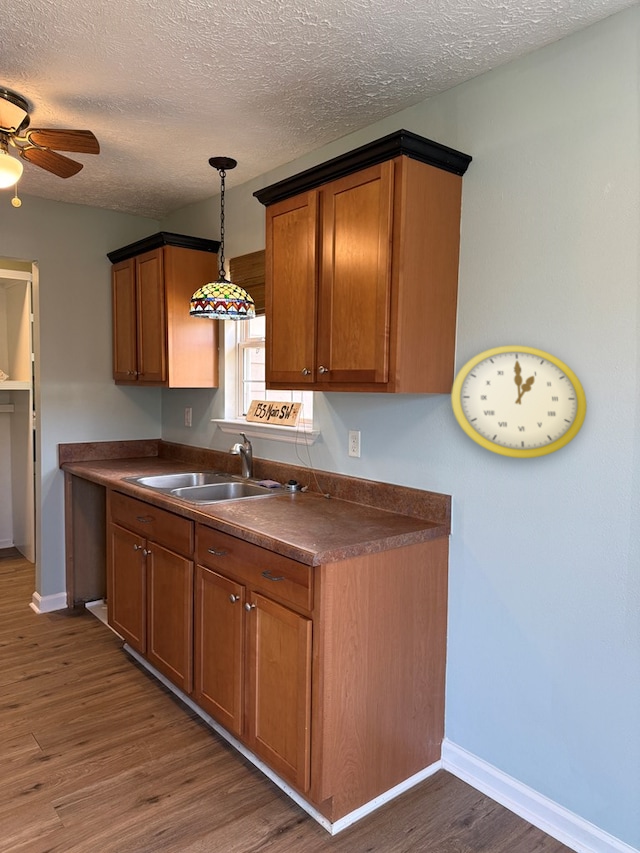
1:00
